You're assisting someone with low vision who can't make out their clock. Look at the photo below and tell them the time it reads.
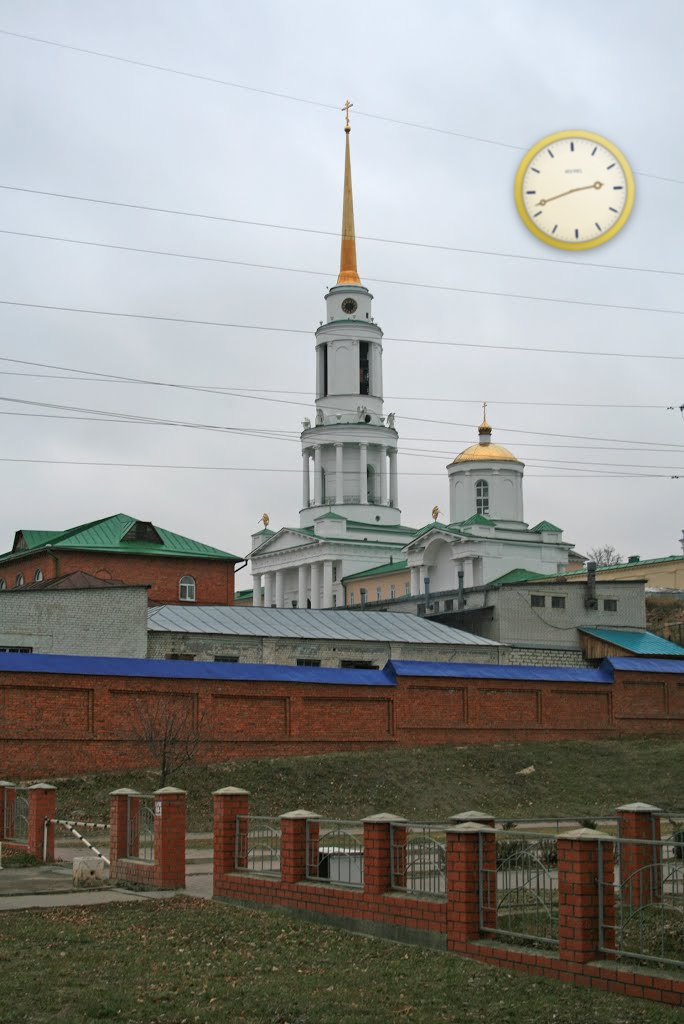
2:42
